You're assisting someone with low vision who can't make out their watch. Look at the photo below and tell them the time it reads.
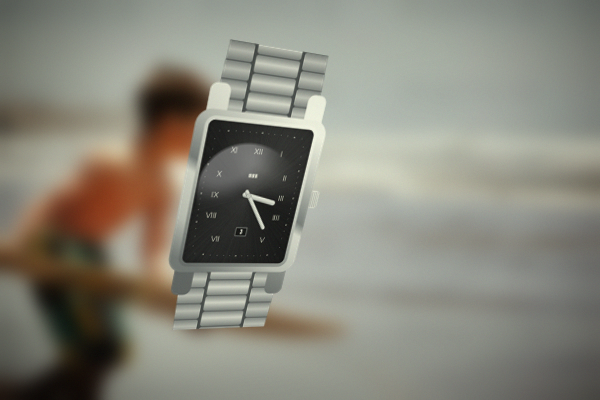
3:24
